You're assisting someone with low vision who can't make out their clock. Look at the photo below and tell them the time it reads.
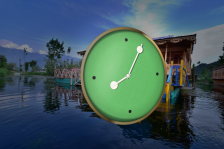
8:05
